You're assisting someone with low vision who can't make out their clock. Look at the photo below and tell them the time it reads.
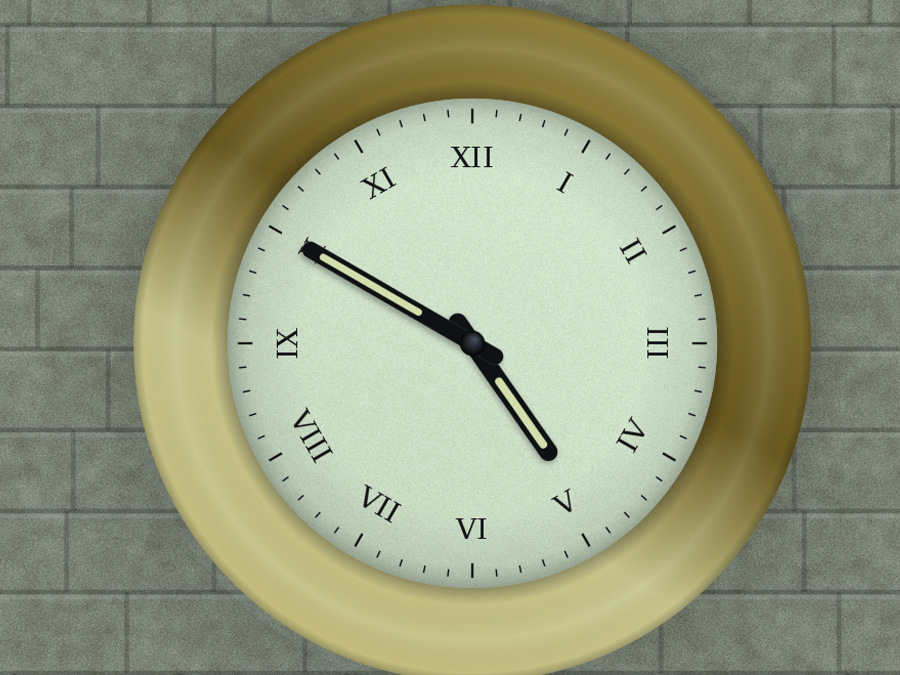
4:50
